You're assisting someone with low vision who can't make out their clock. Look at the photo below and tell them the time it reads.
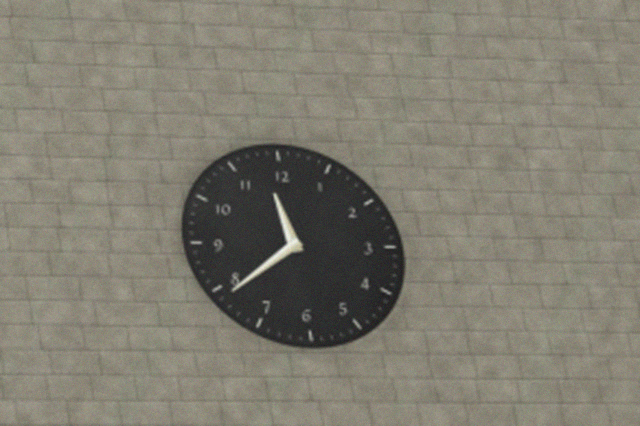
11:39
